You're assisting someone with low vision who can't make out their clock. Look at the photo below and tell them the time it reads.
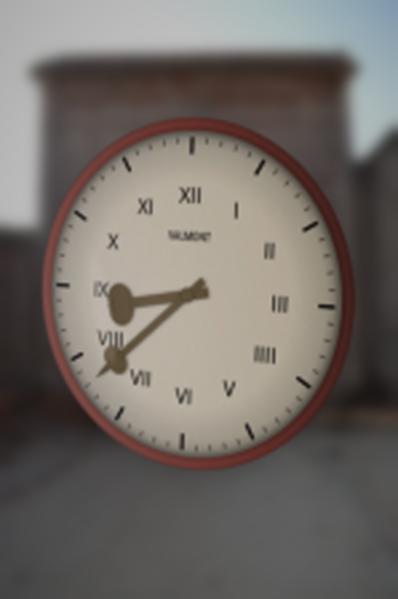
8:38
